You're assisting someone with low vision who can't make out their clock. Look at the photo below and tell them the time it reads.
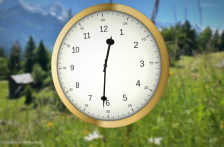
12:31
